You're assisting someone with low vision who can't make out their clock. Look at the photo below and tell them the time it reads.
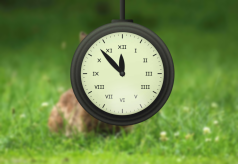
11:53
